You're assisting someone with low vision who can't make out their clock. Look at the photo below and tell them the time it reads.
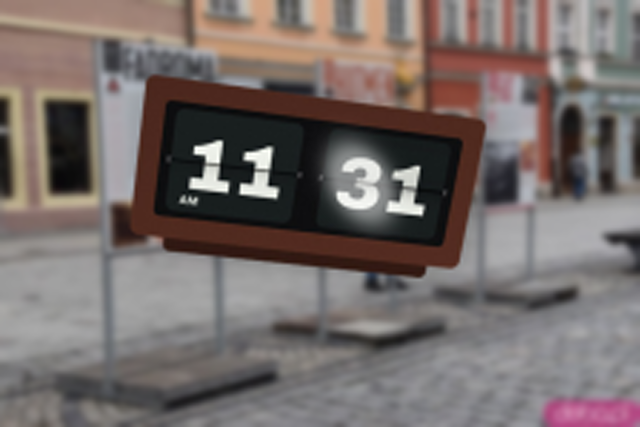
11:31
